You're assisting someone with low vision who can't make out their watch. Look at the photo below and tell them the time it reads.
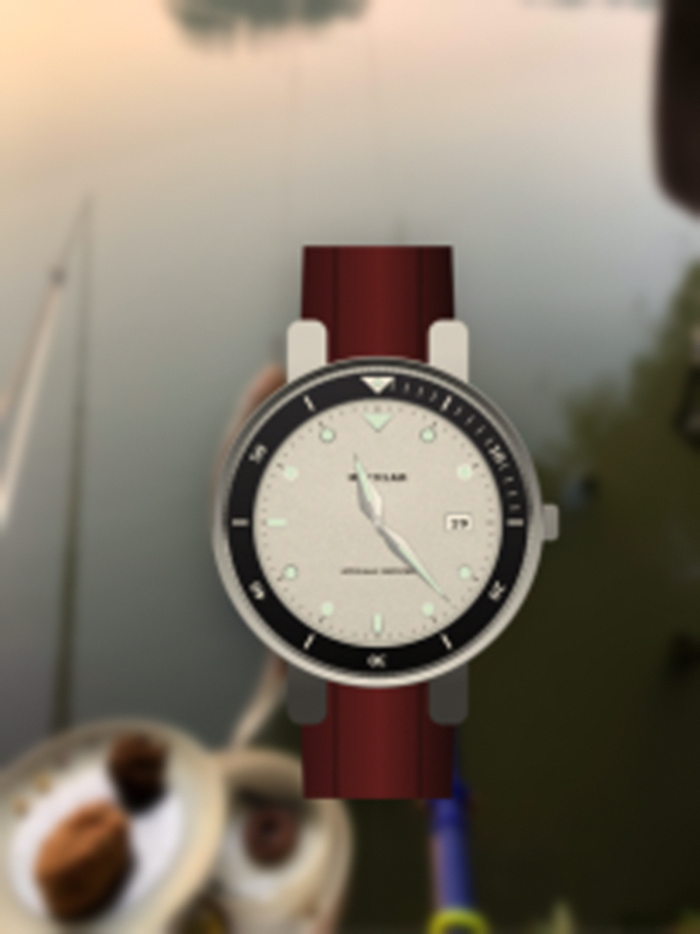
11:23
